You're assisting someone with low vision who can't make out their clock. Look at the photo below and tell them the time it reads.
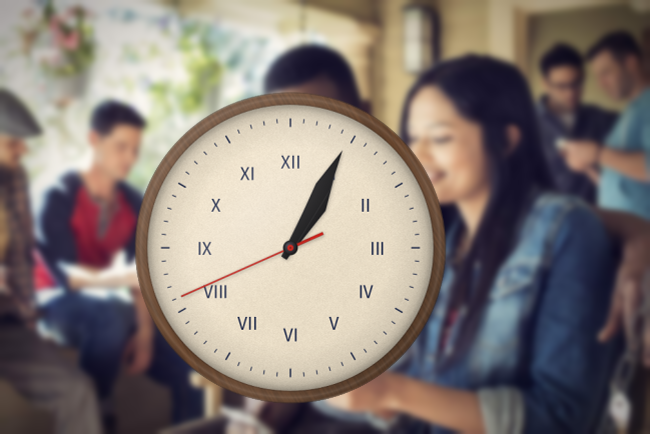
1:04:41
